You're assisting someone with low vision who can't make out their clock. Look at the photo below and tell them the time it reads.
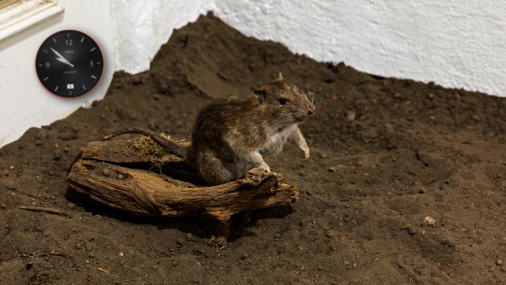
9:52
